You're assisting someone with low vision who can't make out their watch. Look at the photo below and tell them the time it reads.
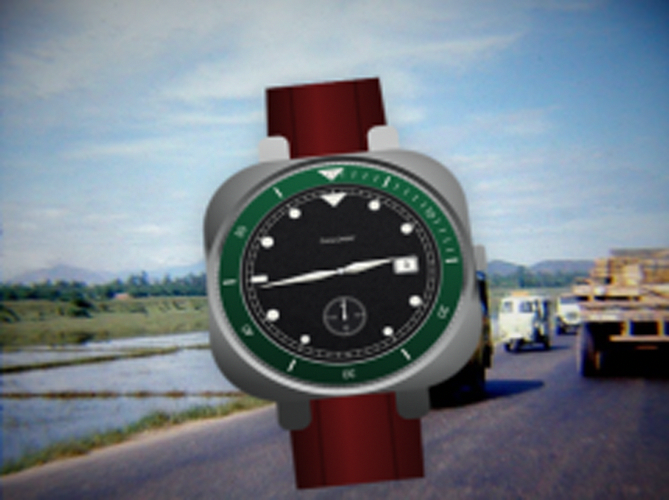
2:44
